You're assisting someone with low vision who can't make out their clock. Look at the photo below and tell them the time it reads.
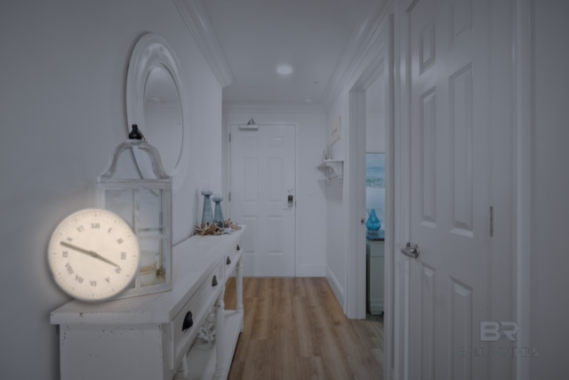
3:48
